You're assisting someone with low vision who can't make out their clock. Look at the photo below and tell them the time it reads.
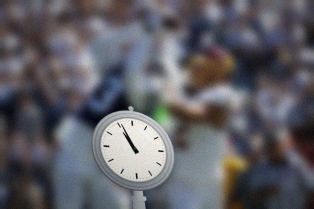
10:56
